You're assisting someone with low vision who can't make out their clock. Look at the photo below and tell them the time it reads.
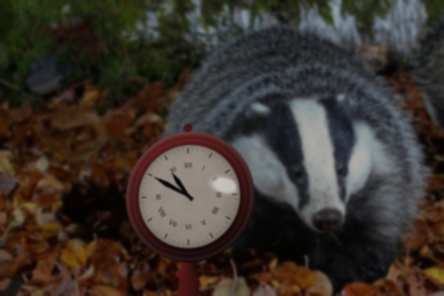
10:50
